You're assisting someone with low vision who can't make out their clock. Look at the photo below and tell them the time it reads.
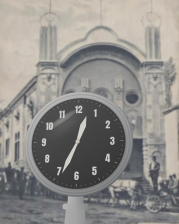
12:34
